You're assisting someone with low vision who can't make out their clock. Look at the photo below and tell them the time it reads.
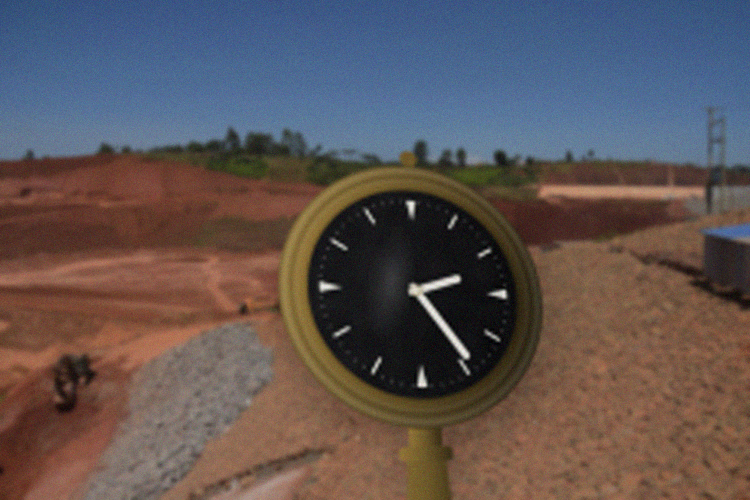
2:24
